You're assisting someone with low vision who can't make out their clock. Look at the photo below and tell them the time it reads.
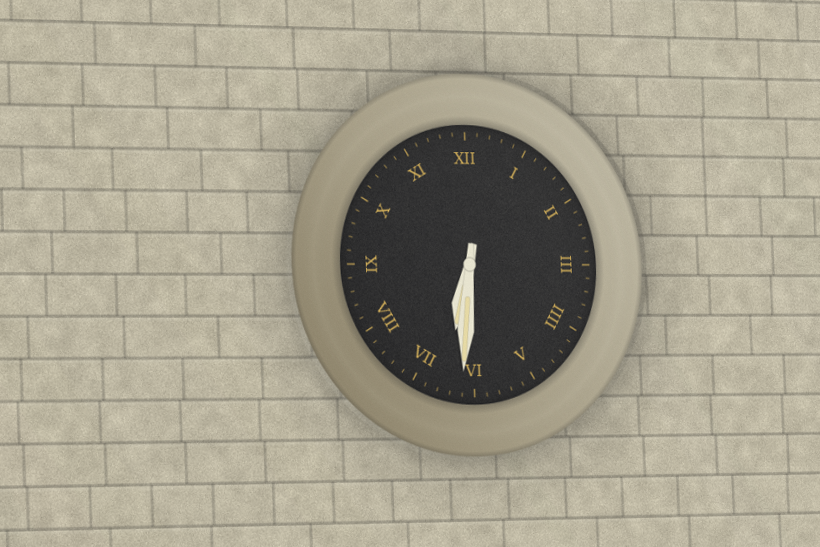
6:31
